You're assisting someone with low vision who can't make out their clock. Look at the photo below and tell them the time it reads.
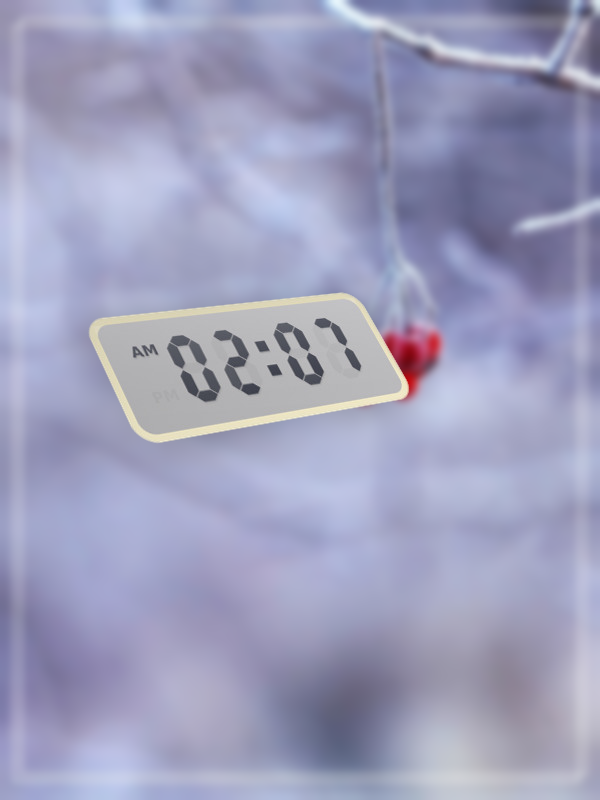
2:07
